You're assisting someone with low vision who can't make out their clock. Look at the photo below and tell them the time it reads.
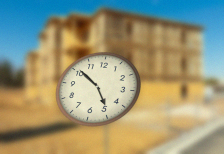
4:51
